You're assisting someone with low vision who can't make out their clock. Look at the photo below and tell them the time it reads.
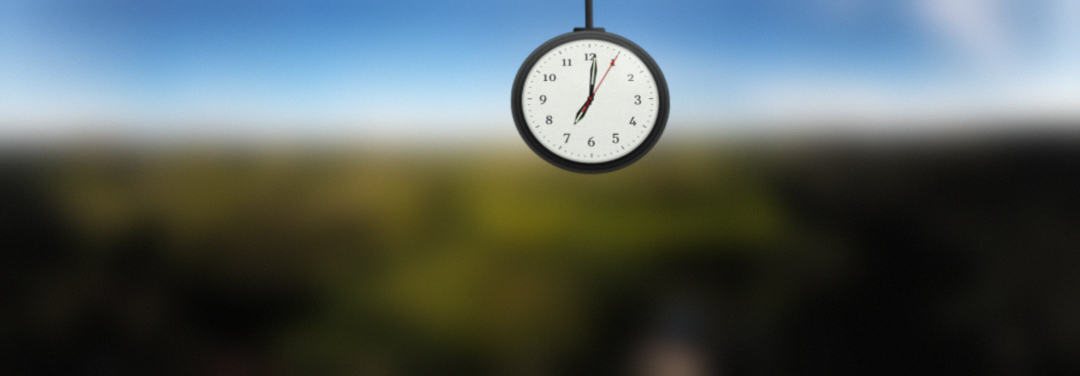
7:01:05
